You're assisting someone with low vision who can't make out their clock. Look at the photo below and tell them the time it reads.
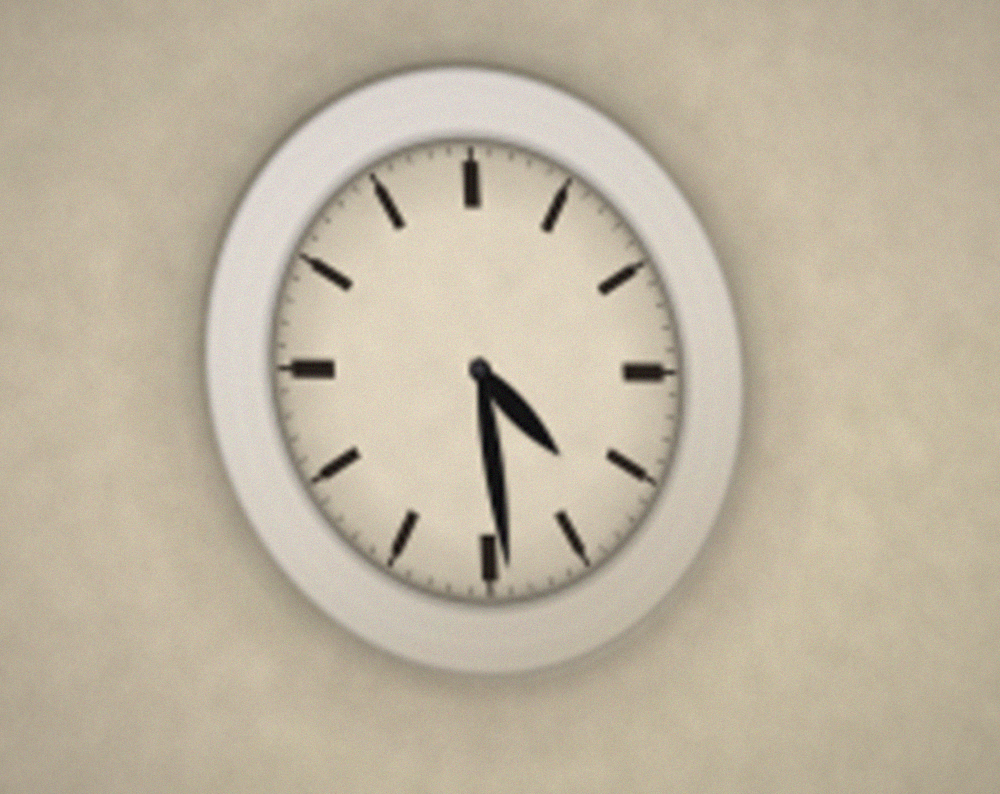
4:29
